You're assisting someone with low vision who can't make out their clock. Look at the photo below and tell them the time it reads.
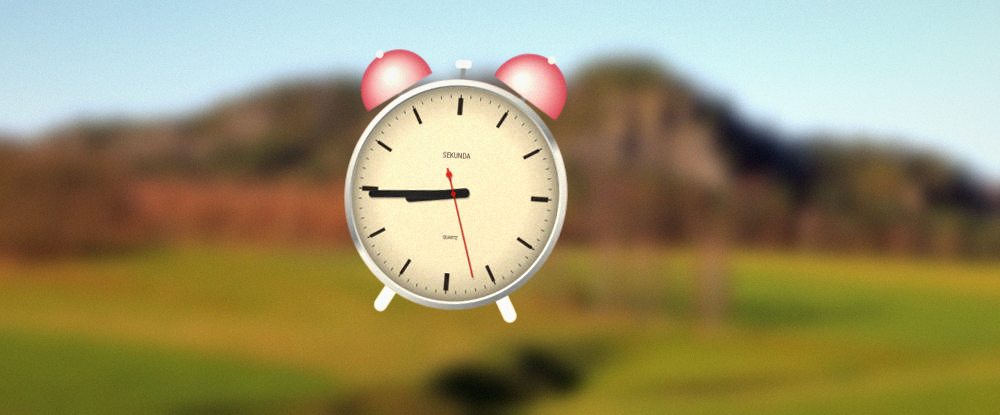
8:44:27
